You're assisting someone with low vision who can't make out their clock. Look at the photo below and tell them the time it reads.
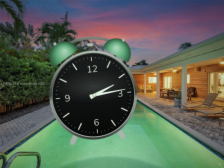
2:14
